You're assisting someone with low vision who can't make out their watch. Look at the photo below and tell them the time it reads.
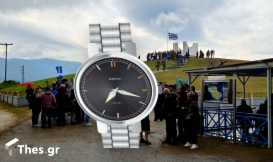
7:18
